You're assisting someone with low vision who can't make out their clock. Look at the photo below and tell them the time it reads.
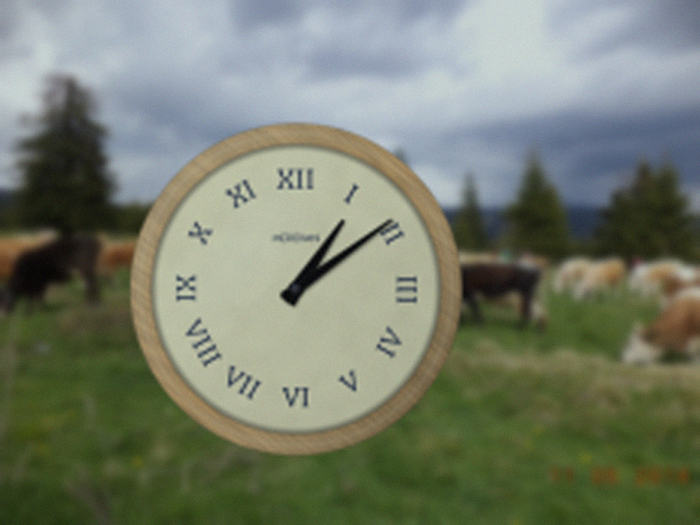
1:09
